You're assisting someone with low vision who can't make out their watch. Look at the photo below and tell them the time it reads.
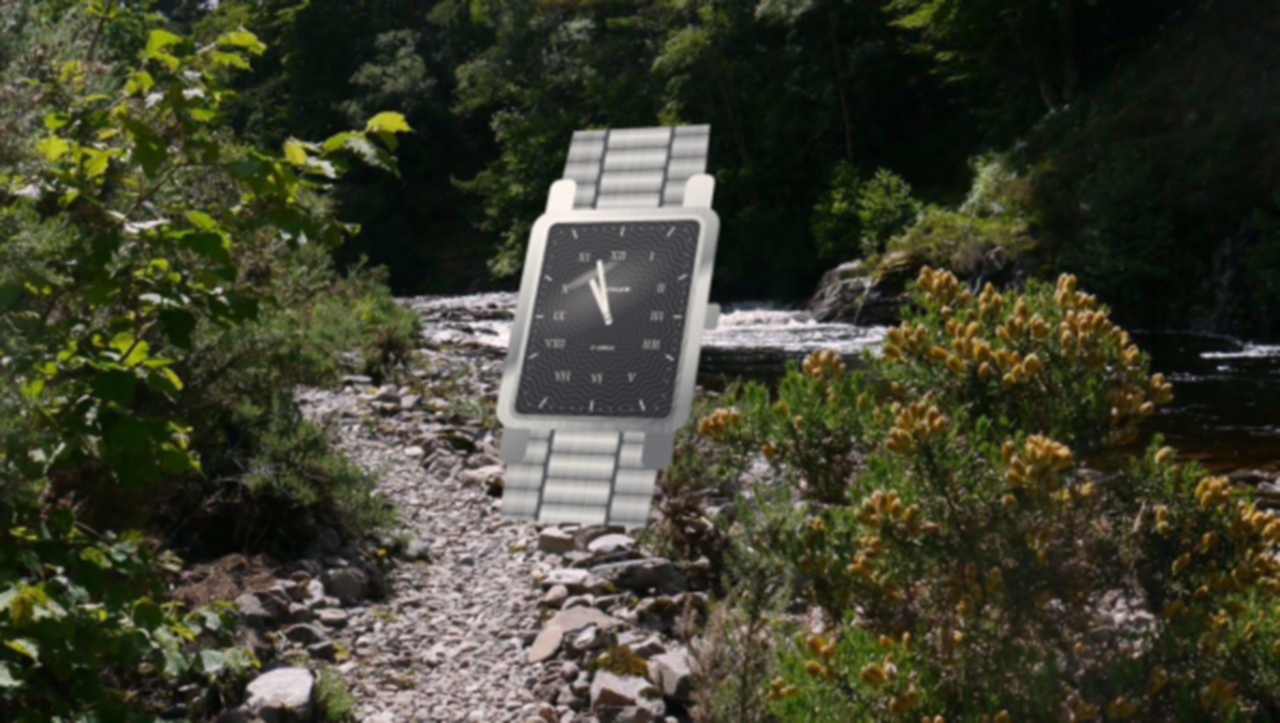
10:57
